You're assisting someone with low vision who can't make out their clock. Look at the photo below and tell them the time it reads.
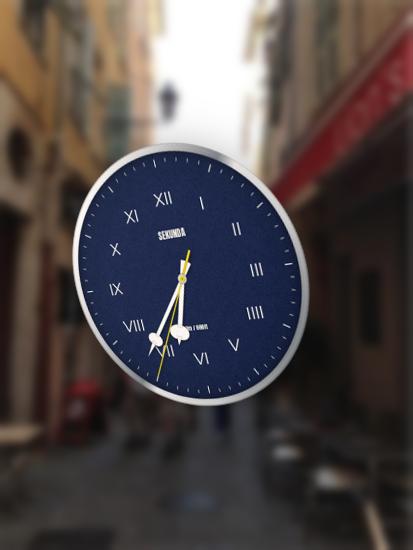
6:36:35
